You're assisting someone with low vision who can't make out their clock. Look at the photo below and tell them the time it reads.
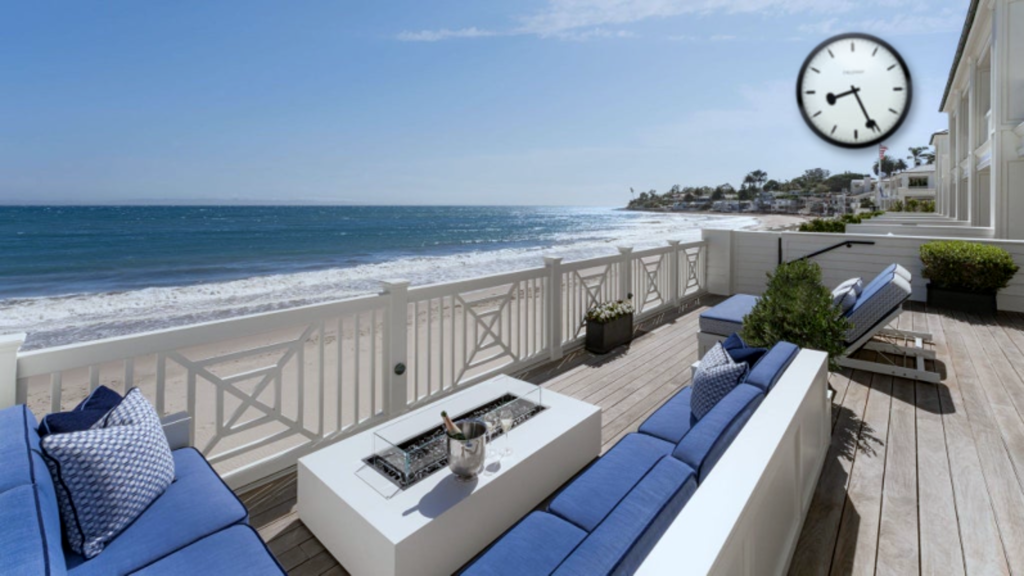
8:26
